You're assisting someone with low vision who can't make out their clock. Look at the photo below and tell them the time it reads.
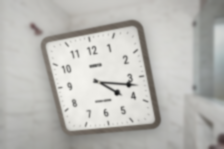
4:17
